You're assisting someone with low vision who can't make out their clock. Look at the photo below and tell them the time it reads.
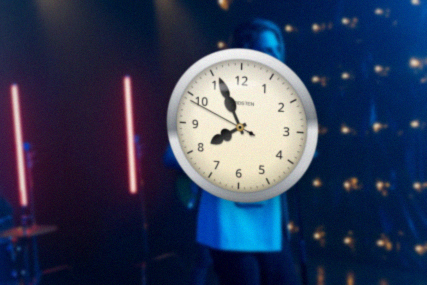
7:55:49
